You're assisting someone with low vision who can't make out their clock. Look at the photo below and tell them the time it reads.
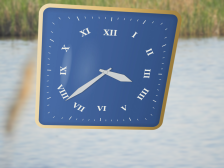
3:38
